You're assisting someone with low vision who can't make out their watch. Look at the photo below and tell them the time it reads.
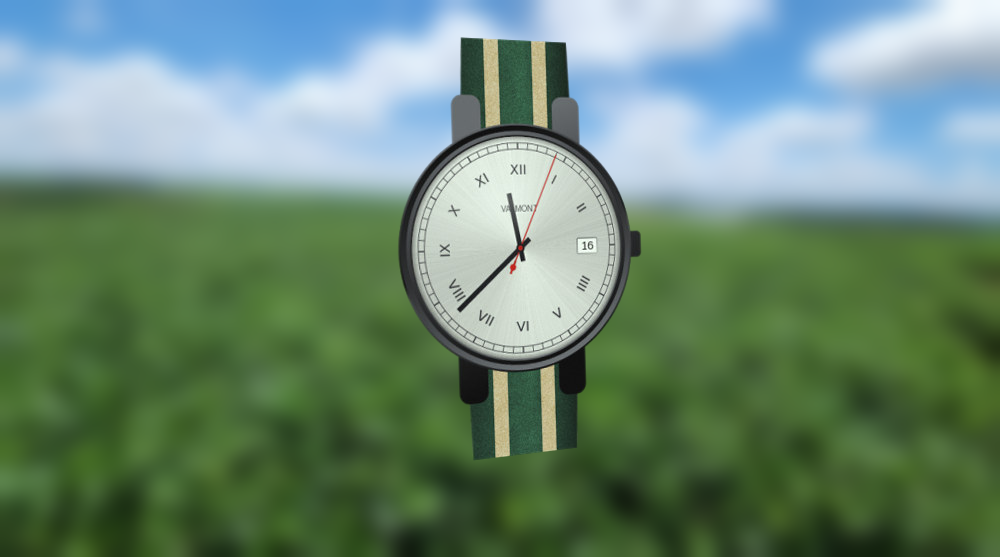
11:38:04
